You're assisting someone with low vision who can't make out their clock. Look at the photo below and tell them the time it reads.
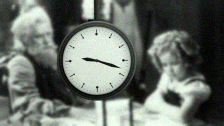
9:18
